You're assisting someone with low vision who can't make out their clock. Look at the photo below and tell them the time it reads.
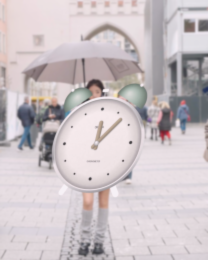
12:07
